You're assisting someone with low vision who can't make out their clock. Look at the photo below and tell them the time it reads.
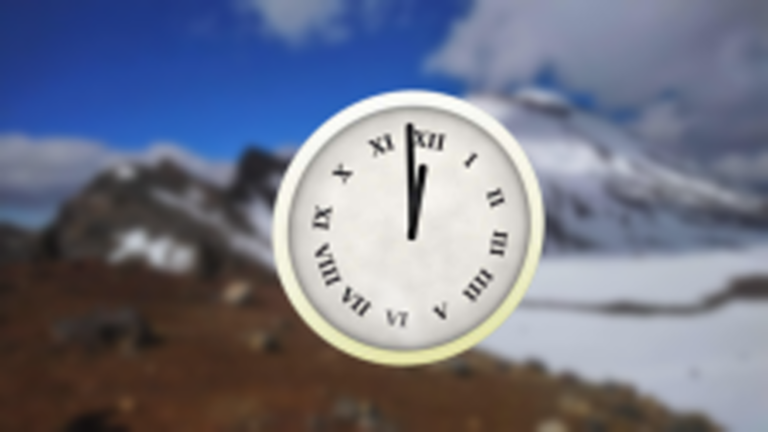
11:58
